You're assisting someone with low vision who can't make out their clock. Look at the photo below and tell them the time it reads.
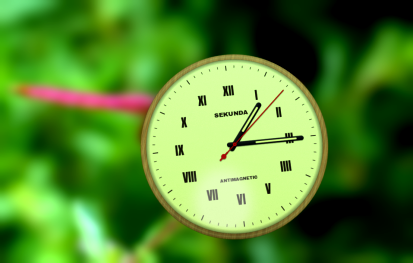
1:15:08
